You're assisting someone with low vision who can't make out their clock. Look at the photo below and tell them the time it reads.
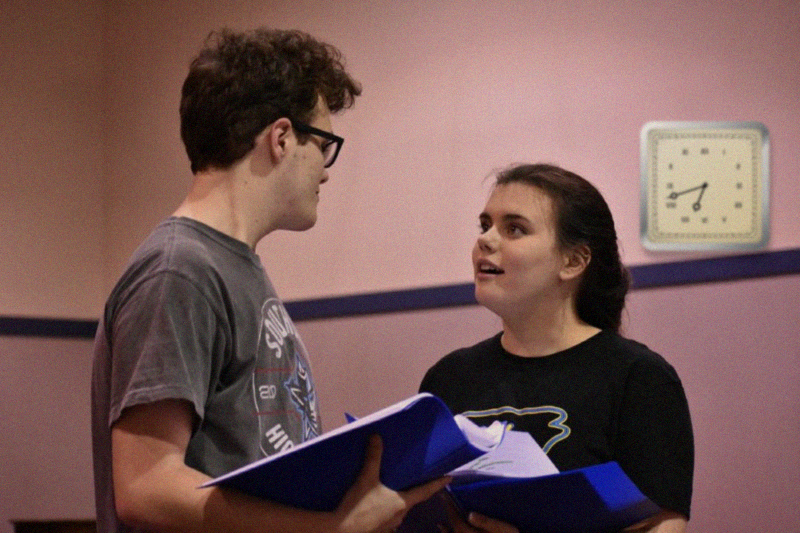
6:42
